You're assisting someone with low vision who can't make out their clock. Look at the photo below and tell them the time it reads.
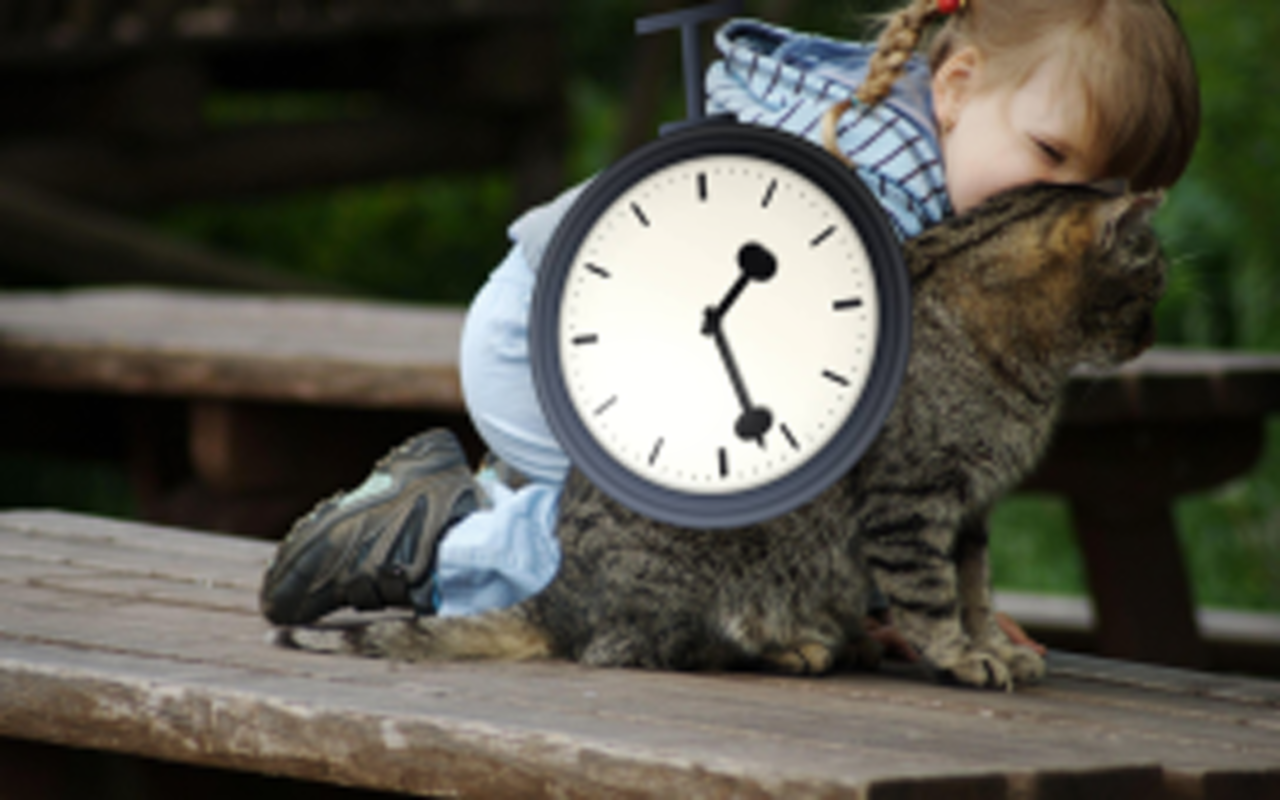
1:27
